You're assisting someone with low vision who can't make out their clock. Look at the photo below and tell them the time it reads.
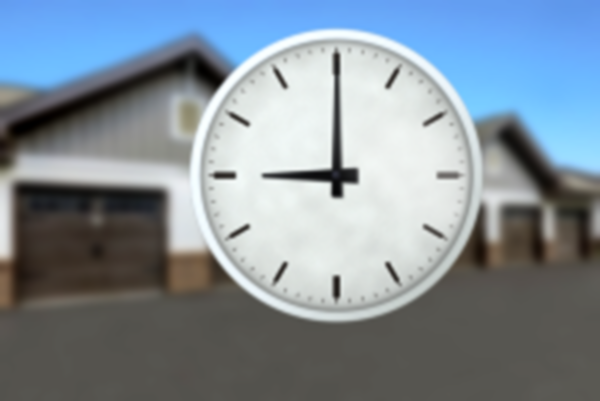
9:00
